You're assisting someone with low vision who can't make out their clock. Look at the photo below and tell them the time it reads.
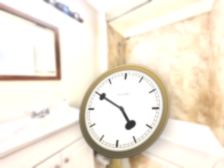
4:50
